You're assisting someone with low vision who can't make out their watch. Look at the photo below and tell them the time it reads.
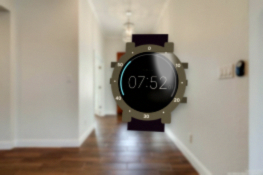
7:52
